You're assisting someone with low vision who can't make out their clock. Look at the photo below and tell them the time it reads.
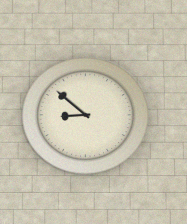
8:52
